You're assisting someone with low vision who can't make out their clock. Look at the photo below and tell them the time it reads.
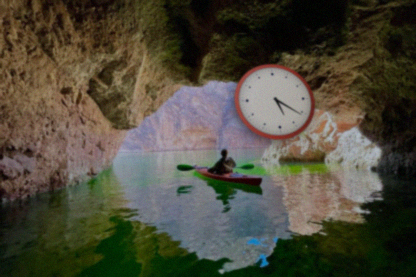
5:21
